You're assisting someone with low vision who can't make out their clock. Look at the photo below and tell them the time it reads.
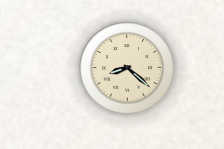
8:22
